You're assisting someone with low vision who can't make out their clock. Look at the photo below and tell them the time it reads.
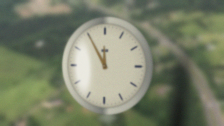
11:55
